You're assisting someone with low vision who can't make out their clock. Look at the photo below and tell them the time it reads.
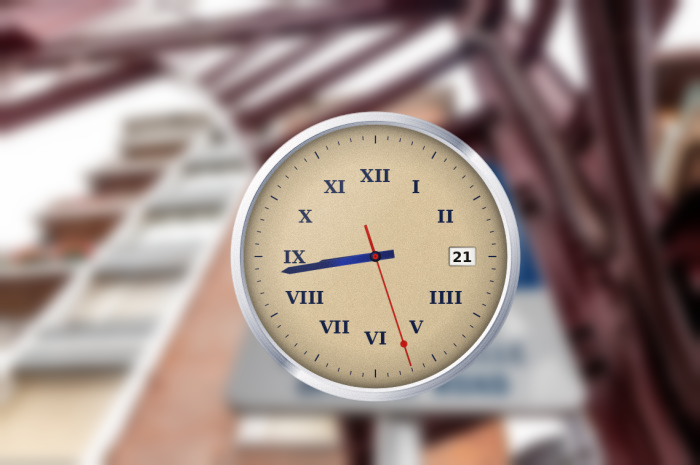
8:43:27
